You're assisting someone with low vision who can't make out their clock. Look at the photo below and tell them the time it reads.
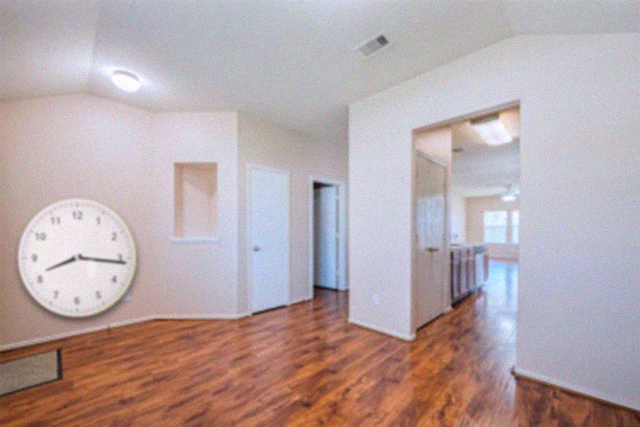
8:16
